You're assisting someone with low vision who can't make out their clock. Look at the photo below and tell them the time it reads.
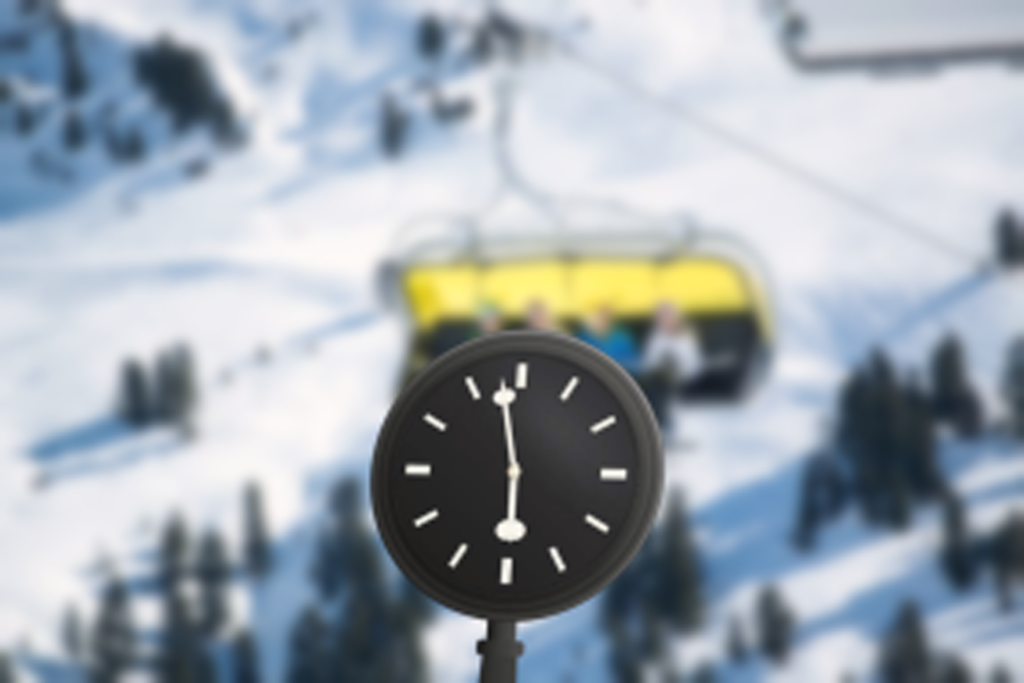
5:58
